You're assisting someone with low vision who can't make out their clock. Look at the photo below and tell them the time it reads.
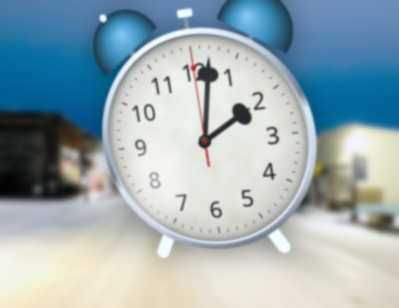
2:02:00
